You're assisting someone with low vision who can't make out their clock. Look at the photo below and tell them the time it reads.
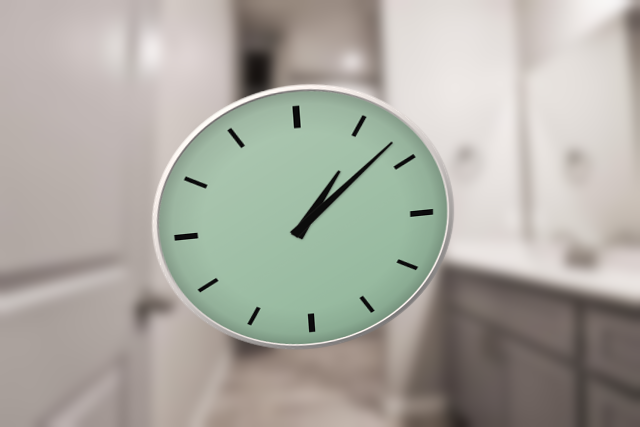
1:08
